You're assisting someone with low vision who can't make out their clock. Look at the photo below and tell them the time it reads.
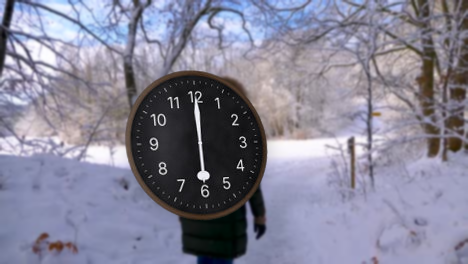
6:00
